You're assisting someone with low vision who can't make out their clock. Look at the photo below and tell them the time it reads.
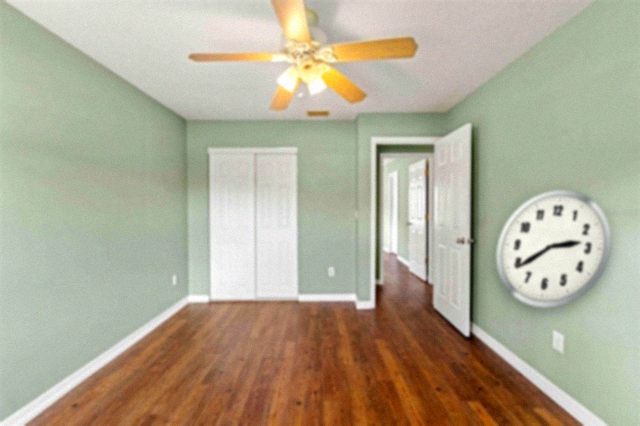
2:39
